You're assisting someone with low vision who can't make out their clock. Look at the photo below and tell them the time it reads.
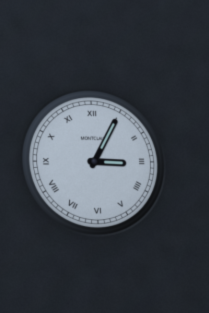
3:05
